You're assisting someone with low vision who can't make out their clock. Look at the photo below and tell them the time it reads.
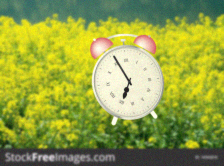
6:56
